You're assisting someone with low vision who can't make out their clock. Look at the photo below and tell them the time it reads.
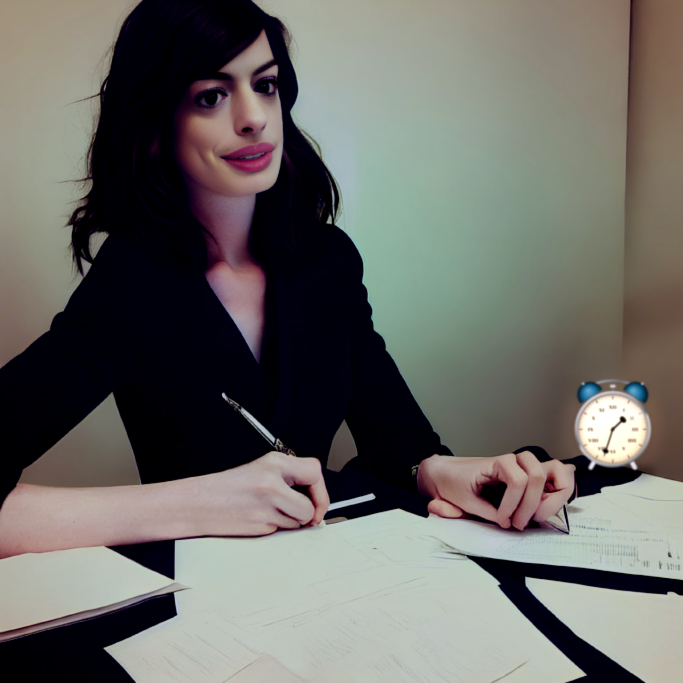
1:33
